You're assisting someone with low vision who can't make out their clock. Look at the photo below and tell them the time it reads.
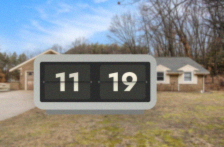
11:19
